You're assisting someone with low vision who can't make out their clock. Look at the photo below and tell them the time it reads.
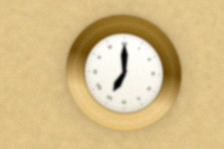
7:00
